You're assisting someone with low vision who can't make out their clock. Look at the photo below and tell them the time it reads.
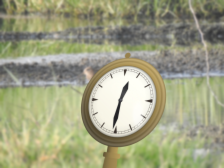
12:31
